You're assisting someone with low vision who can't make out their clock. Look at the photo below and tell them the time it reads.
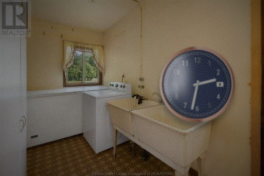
2:32
